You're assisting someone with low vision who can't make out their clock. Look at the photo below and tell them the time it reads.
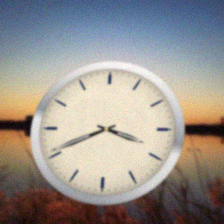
3:41
